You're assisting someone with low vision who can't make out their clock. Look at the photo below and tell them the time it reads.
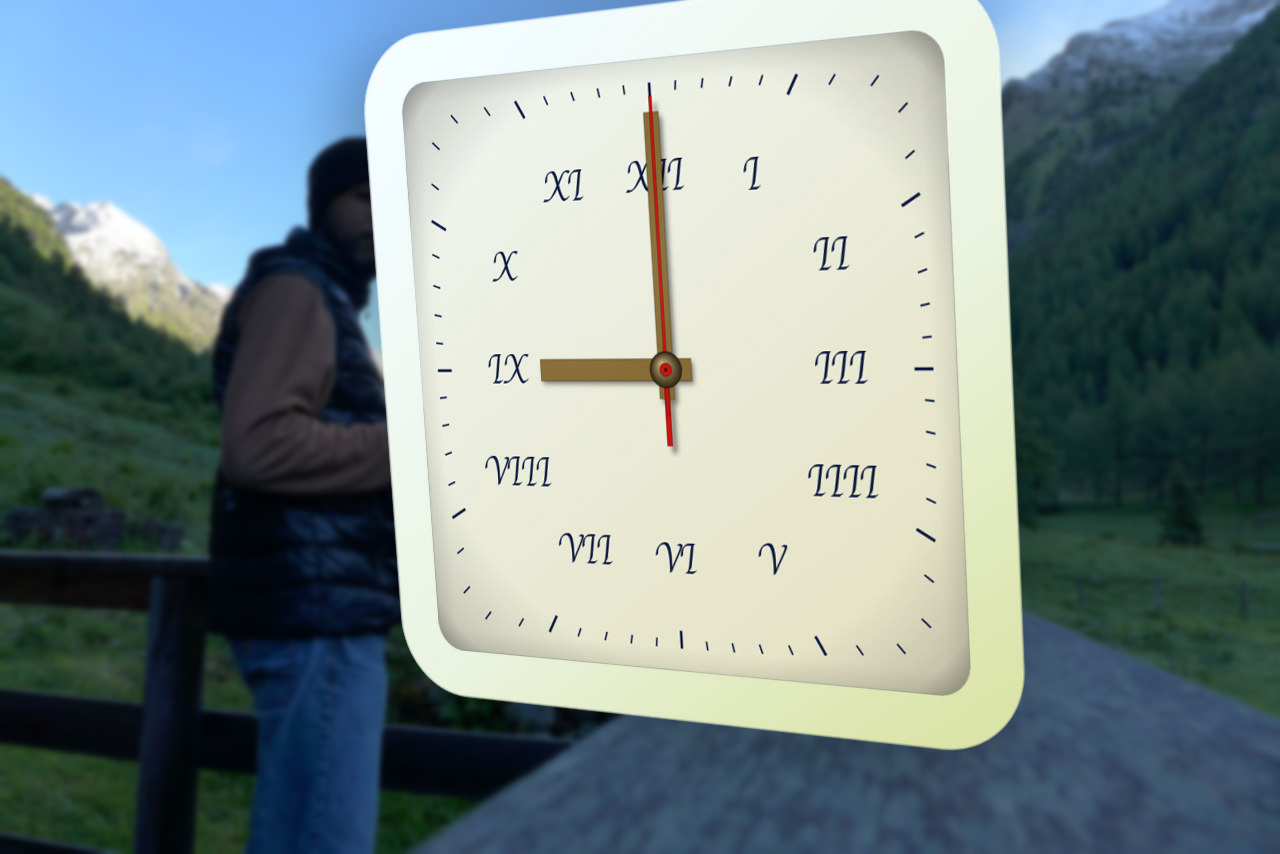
9:00:00
